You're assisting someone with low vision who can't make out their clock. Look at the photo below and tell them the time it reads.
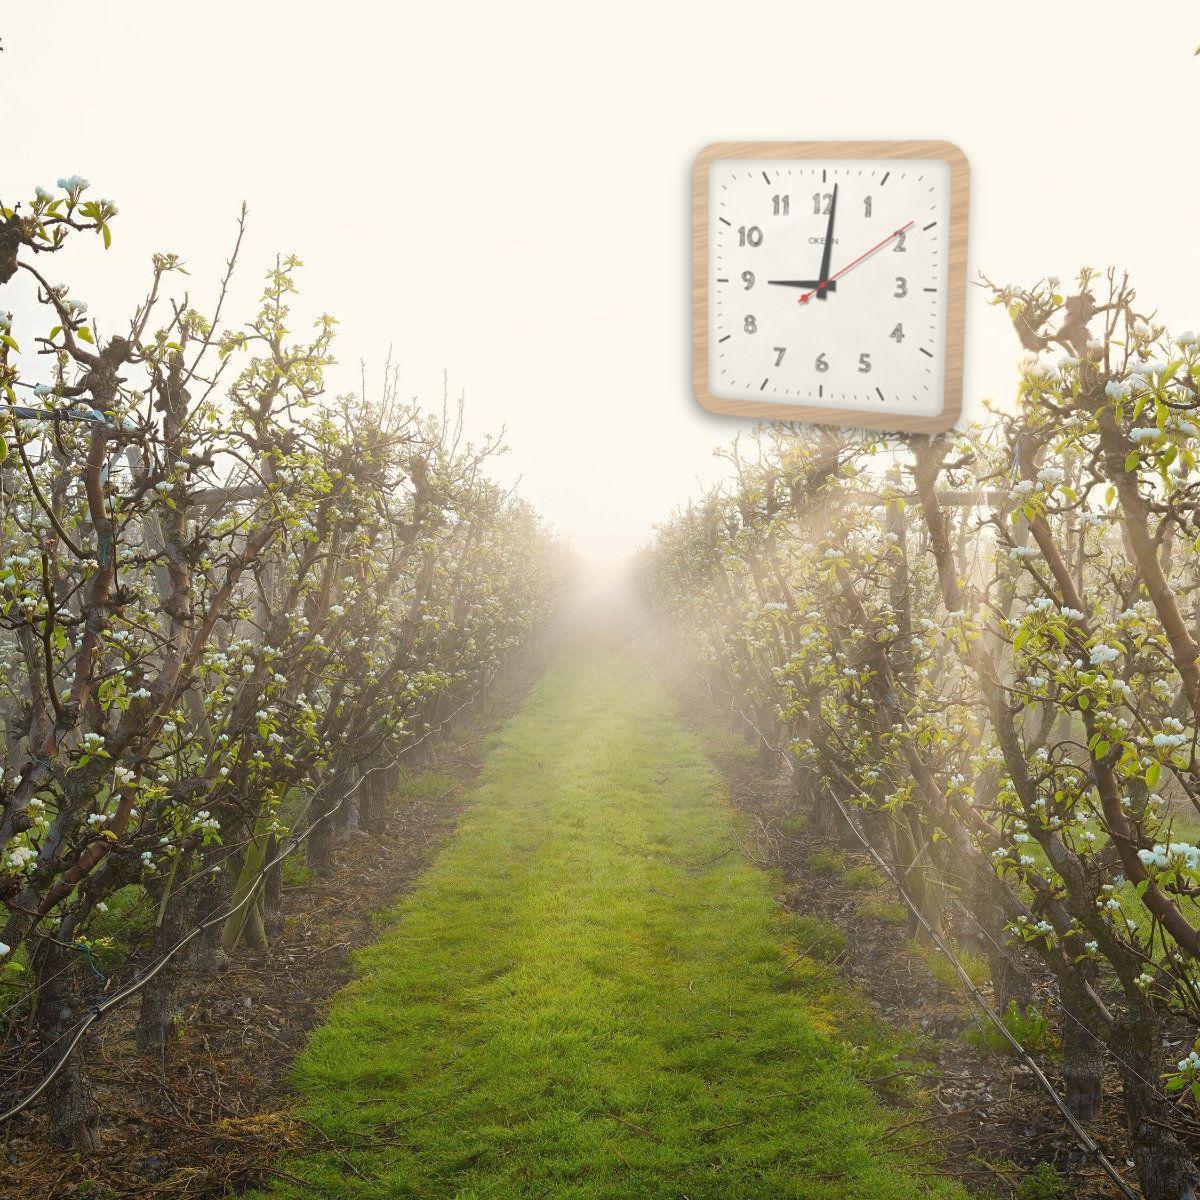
9:01:09
